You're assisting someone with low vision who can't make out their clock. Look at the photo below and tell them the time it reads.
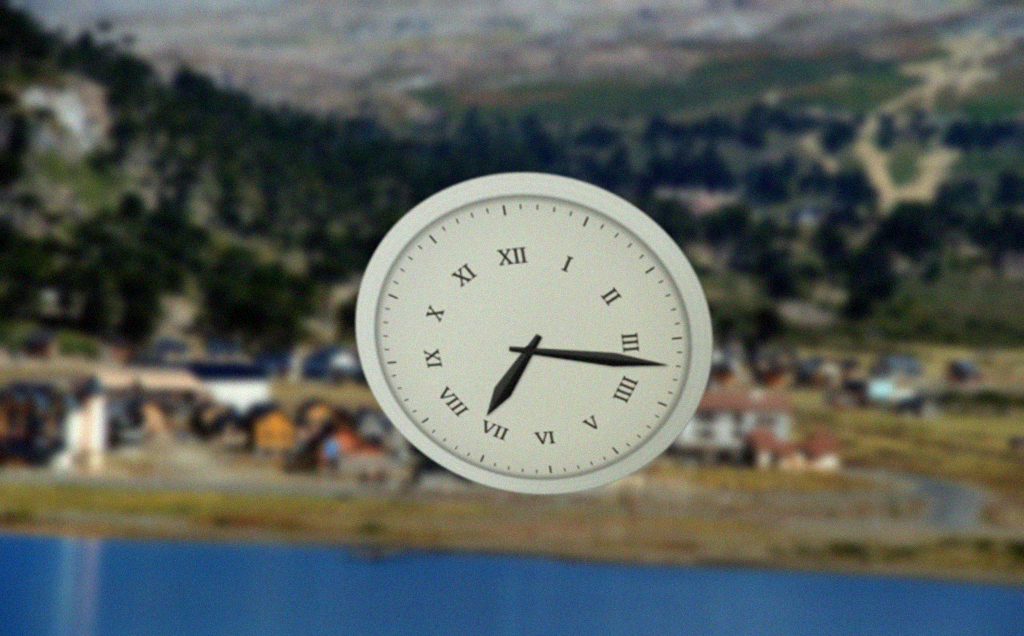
7:17
